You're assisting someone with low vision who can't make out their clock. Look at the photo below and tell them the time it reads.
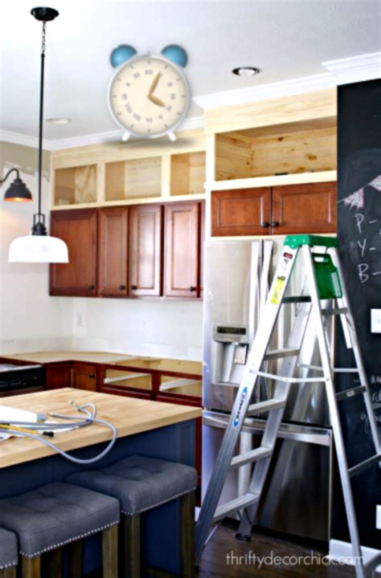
4:04
